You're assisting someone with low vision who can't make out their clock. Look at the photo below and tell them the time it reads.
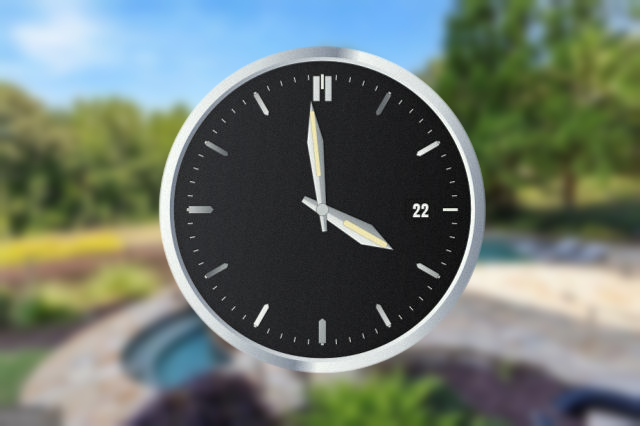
3:59
